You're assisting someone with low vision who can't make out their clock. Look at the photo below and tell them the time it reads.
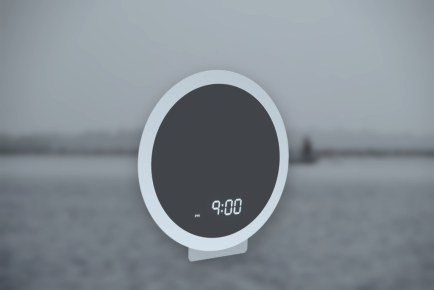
9:00
